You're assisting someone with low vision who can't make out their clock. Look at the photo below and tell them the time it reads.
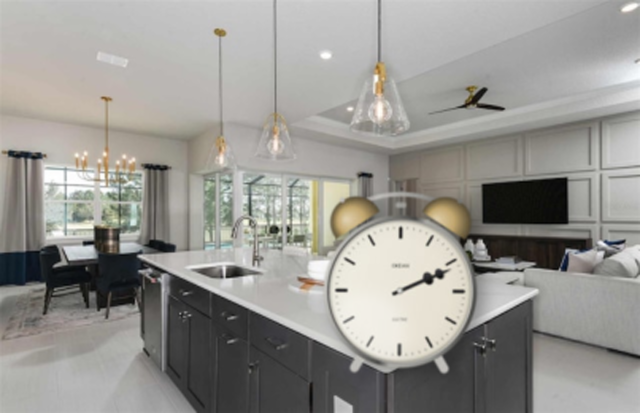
2:11
